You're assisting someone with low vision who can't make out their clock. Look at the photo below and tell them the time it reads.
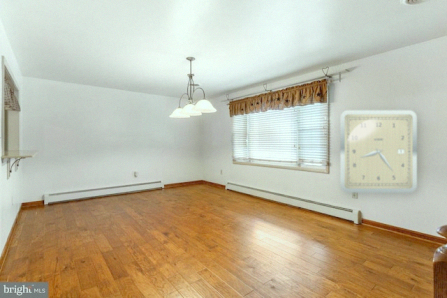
8:24
